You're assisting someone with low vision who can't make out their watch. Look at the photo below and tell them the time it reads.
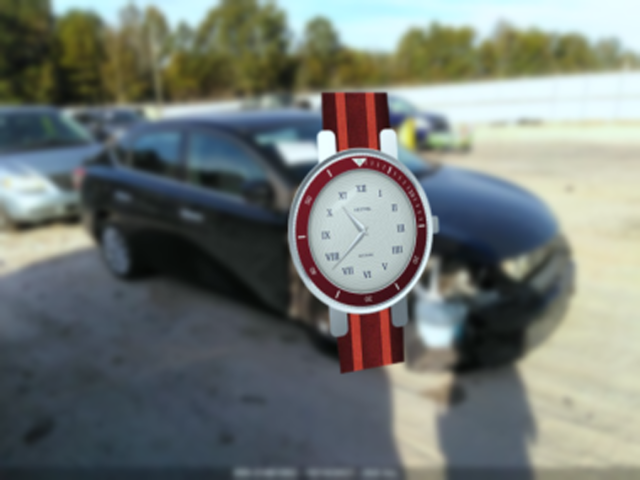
10:38
